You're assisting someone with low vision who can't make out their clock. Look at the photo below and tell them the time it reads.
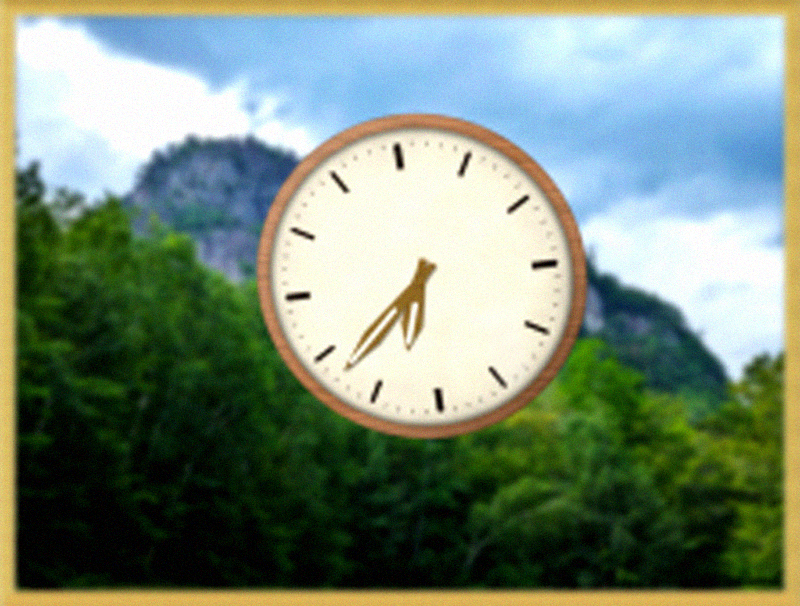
6:38
